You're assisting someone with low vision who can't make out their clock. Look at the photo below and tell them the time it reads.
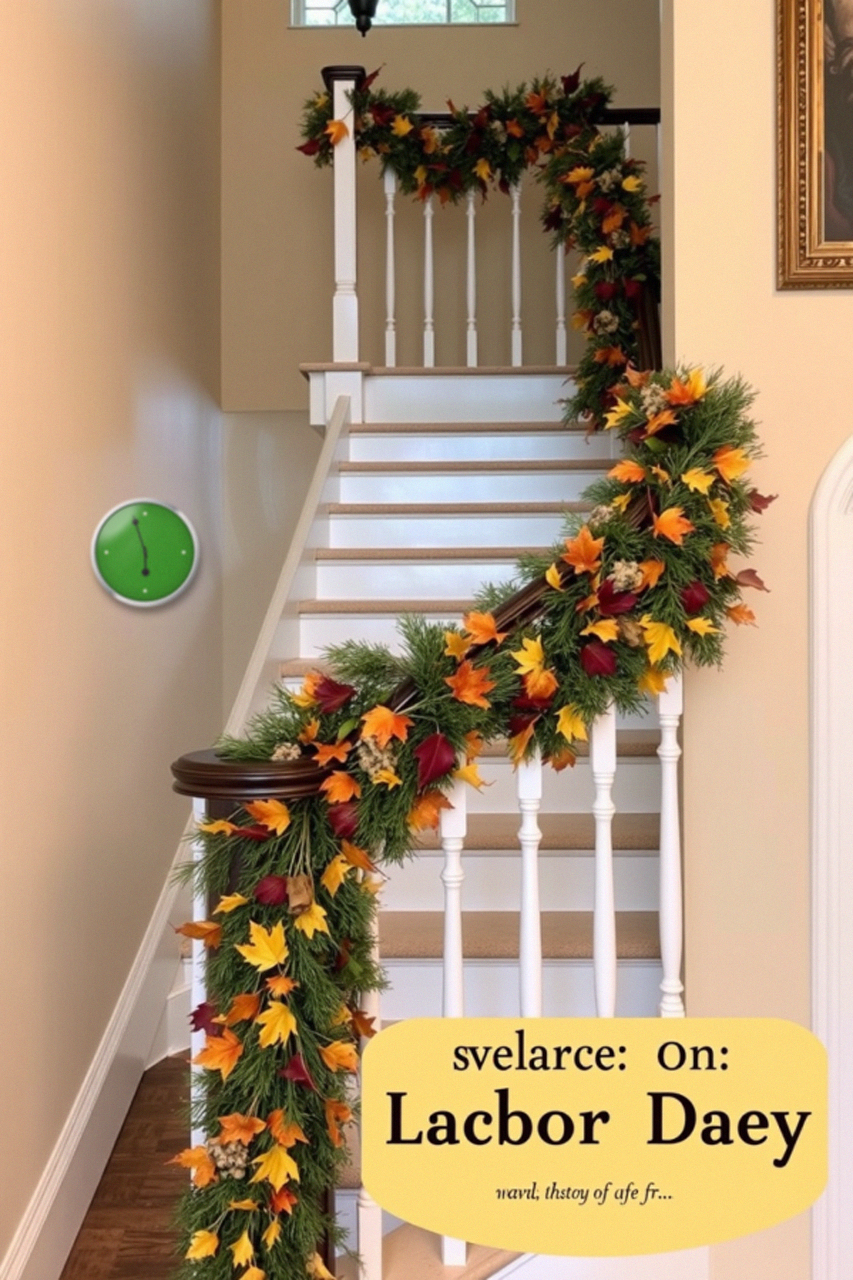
5:57
